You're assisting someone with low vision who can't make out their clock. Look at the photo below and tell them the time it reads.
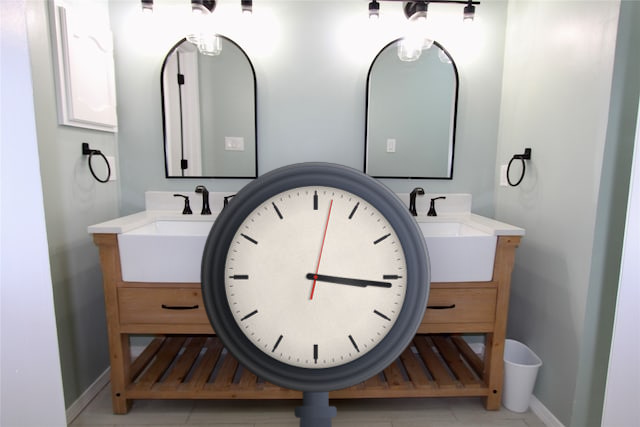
3:16:02
